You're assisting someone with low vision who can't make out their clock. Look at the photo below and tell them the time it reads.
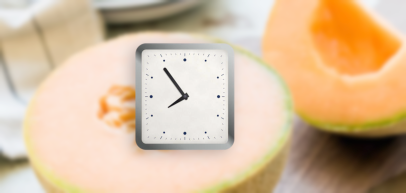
7:54
